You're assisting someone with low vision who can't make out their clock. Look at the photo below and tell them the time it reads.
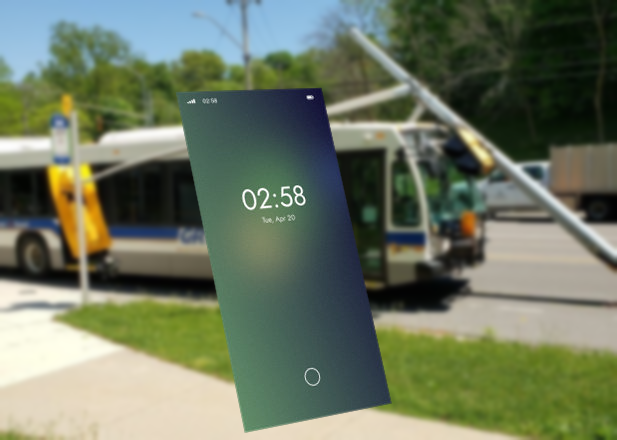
2:58
